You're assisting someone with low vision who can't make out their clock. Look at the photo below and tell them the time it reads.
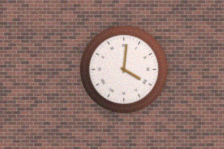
4:01
